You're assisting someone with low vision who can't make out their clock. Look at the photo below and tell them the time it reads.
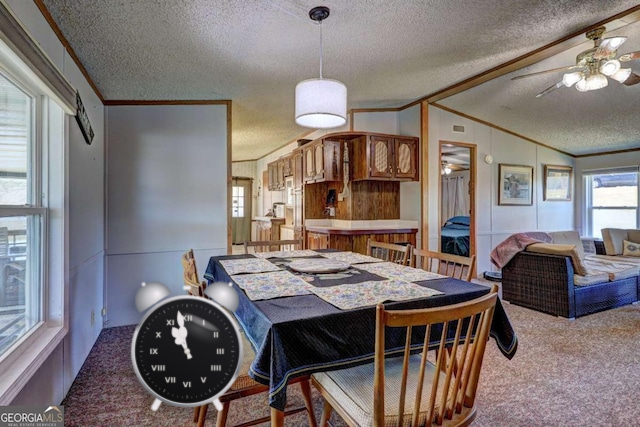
10:58
